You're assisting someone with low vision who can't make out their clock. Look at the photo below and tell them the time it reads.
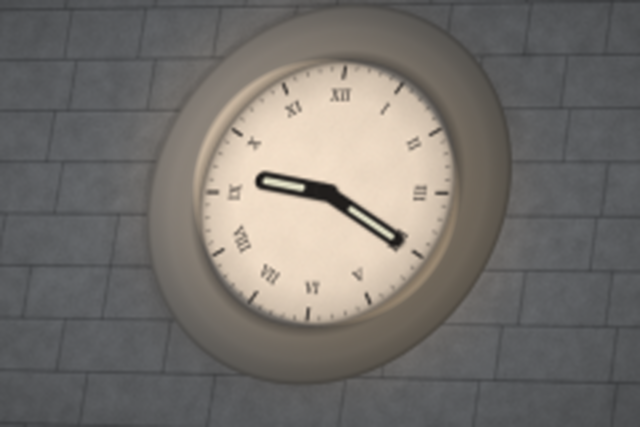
9:20
